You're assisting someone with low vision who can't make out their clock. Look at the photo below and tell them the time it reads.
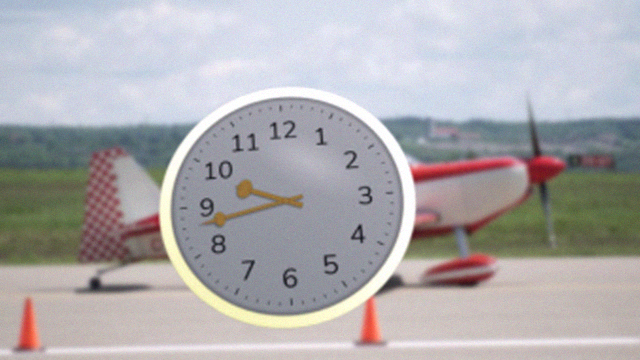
9:43
